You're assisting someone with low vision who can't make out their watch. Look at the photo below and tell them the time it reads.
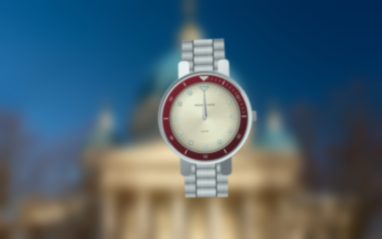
12:00
